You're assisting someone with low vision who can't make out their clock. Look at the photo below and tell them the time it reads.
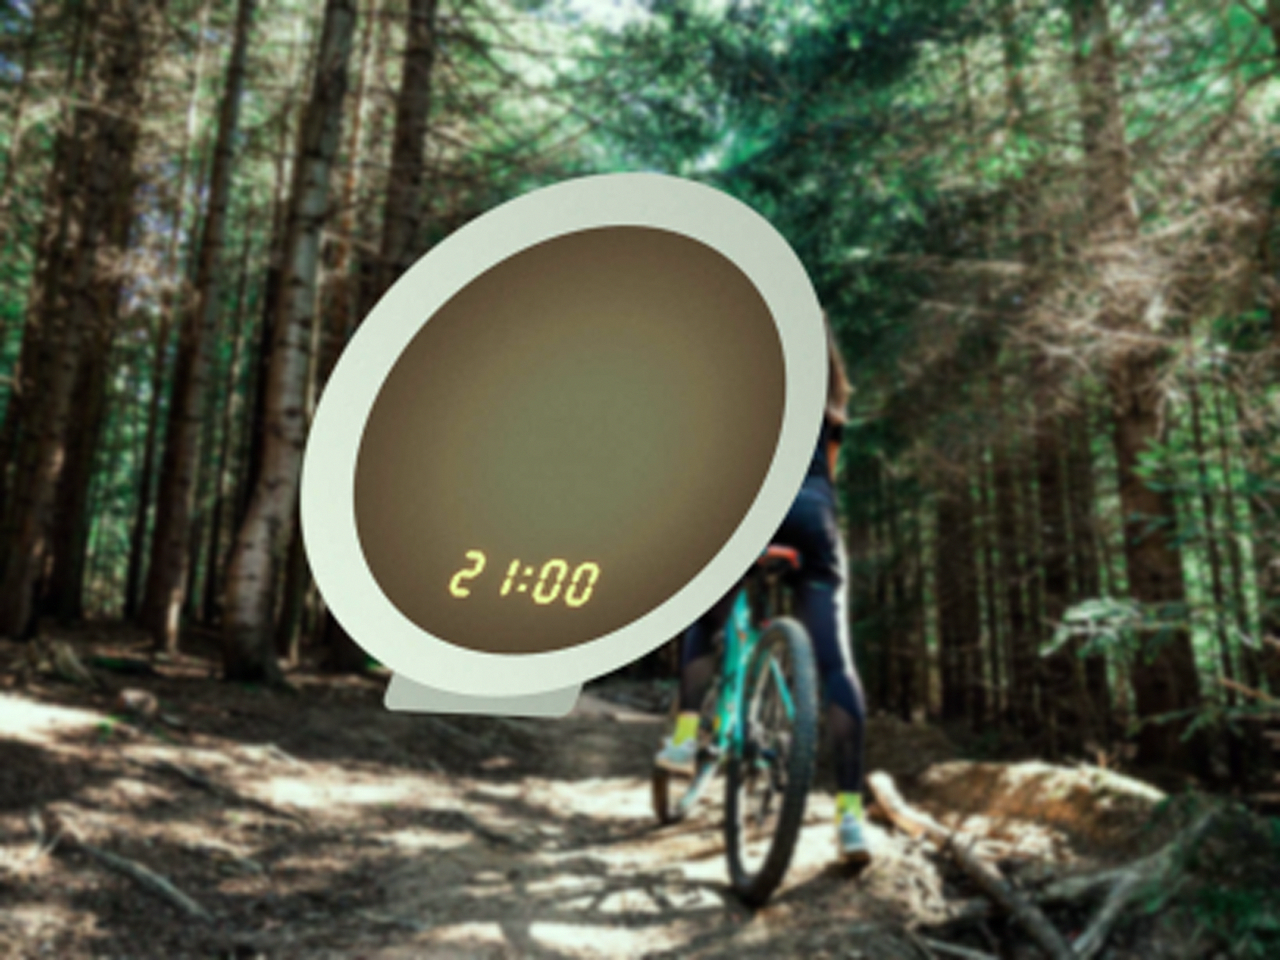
21:00
